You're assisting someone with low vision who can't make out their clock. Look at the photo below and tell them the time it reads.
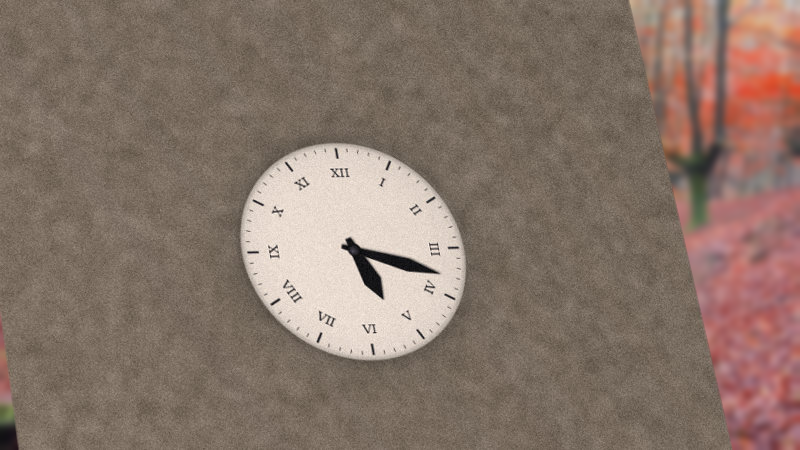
5:18
